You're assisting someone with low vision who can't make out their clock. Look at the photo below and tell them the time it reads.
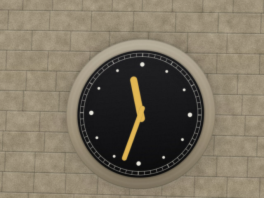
11:33
